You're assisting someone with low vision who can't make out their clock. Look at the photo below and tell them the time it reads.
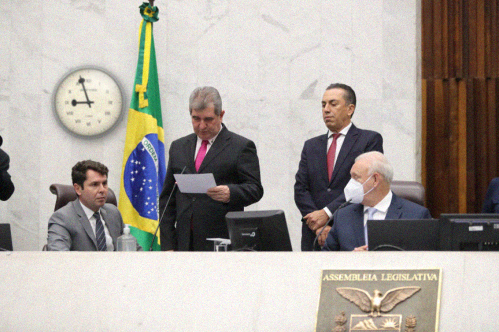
8:57
